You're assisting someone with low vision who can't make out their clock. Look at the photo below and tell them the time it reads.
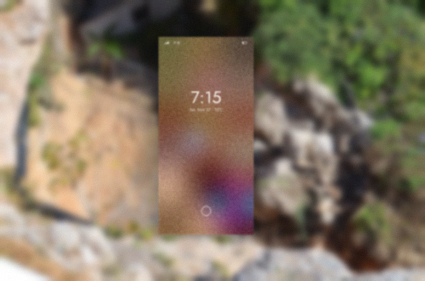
7:15
